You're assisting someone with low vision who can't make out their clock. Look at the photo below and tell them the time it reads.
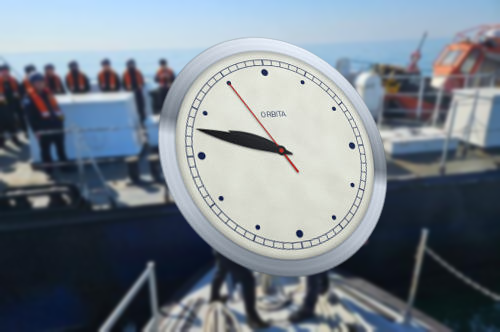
9:47:55
